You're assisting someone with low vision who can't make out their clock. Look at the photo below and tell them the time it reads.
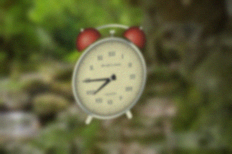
7:45
